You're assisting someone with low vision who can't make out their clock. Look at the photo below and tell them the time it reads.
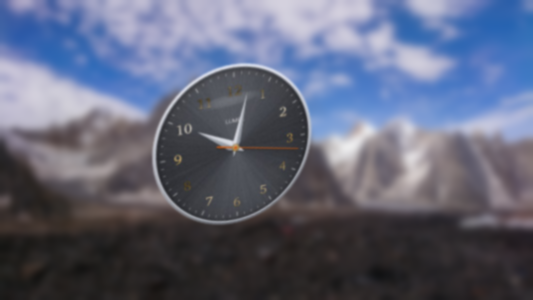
10:02:17
